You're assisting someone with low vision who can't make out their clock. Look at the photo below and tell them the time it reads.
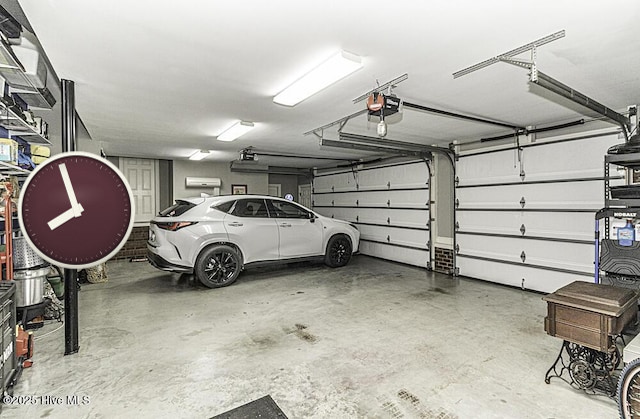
7:57
